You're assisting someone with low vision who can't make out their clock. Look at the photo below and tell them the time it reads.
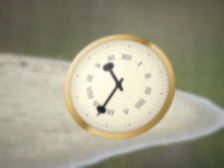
10:33
